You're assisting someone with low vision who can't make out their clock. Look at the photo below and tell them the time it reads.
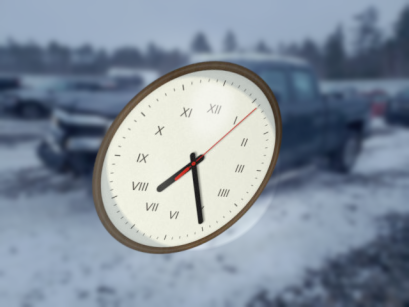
7:25:06
